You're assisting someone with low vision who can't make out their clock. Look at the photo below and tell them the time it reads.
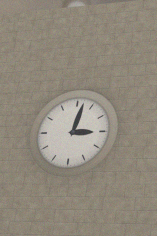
3:02
